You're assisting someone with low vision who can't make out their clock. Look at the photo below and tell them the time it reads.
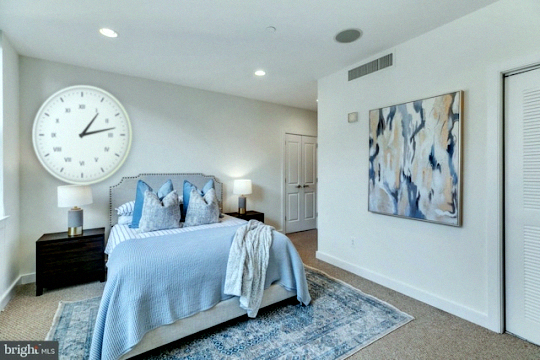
1:13
